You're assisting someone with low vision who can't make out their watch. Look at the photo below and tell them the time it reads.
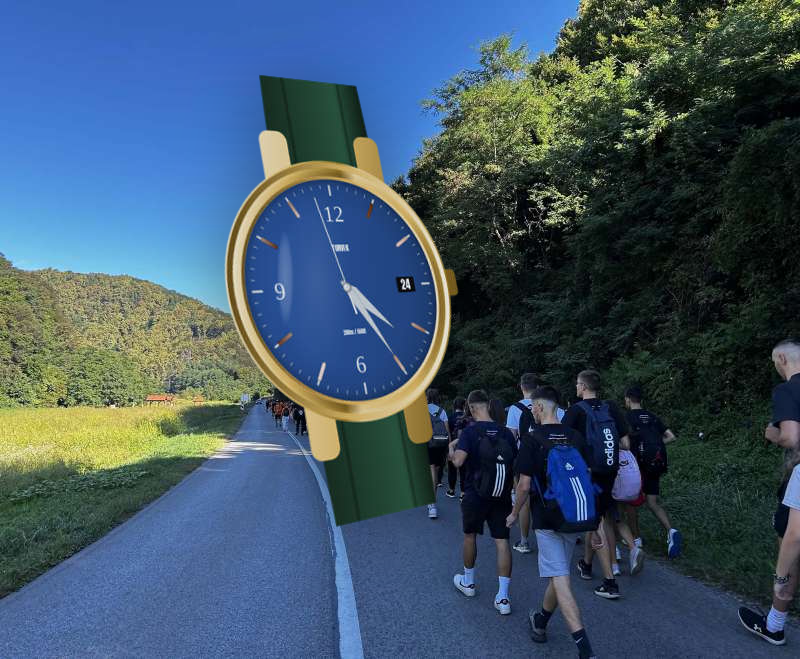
4:24:58
